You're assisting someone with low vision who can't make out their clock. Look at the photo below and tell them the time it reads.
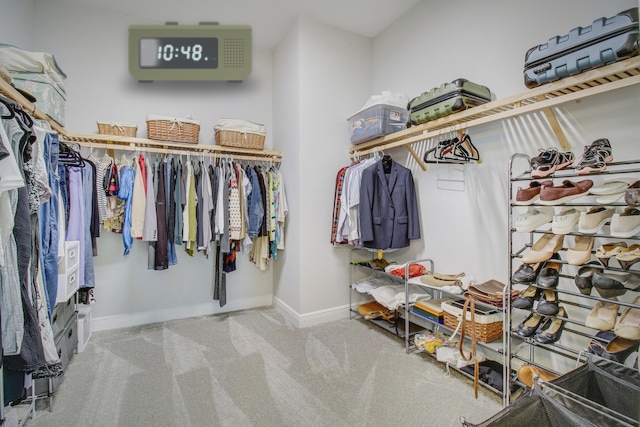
10:48
